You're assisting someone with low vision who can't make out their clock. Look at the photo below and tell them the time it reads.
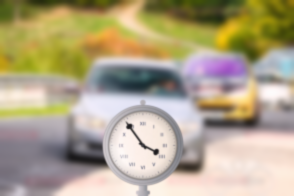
3:54
